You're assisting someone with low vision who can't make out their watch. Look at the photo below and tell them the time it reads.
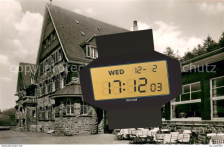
17:12:03
